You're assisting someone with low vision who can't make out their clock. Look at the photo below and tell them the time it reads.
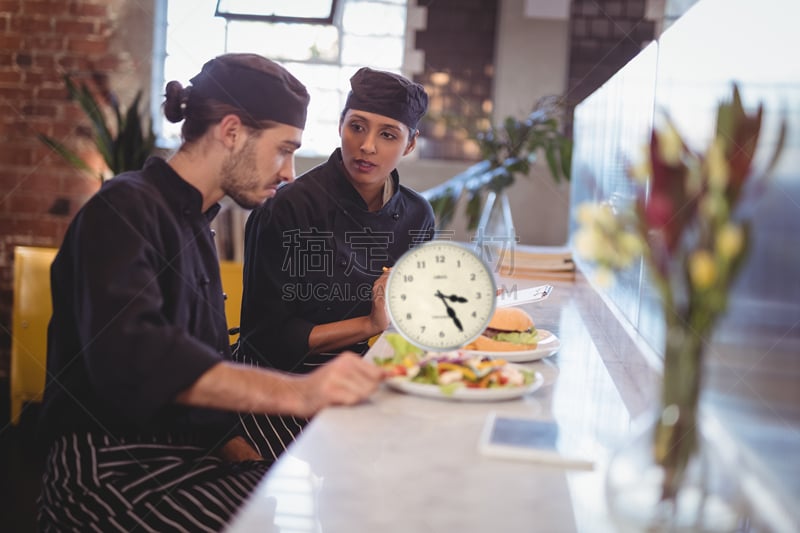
3:25
